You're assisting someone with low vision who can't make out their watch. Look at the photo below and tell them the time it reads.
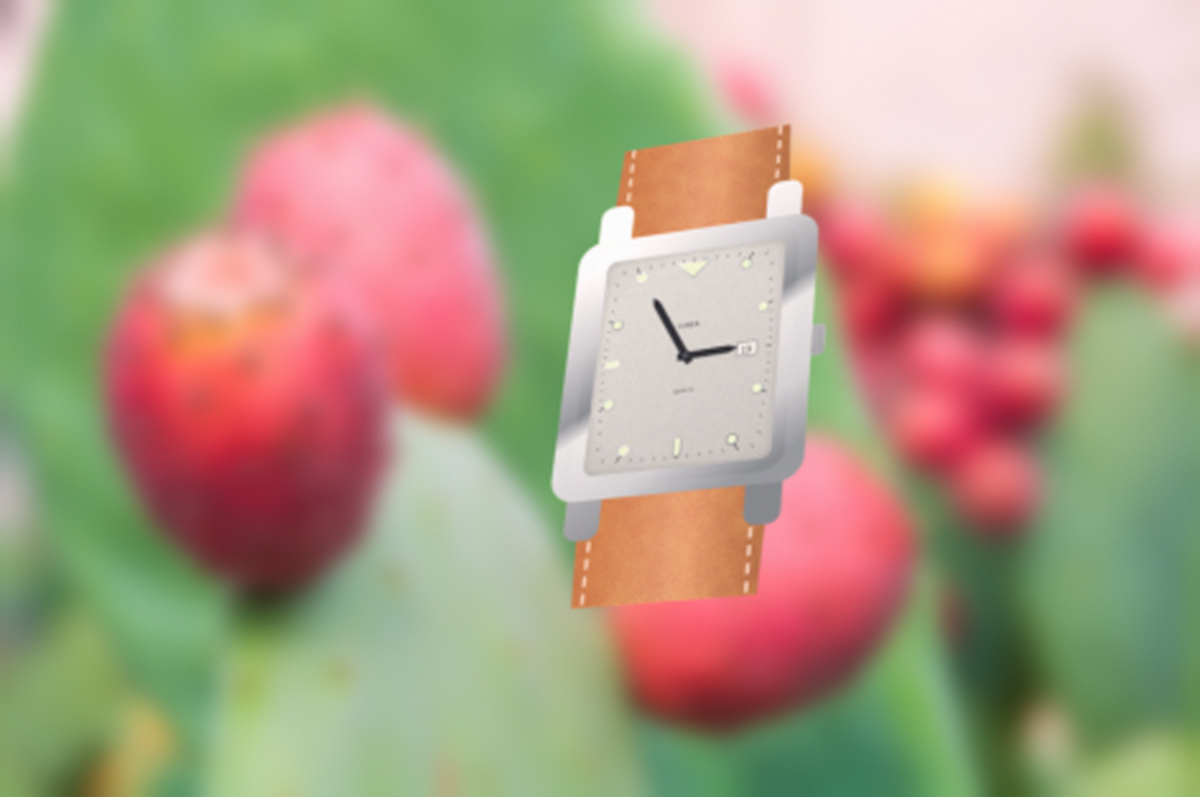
2:55
